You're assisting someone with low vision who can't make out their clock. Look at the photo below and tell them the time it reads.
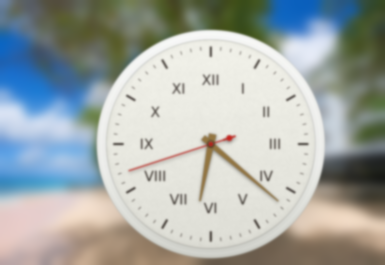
6:21:42
